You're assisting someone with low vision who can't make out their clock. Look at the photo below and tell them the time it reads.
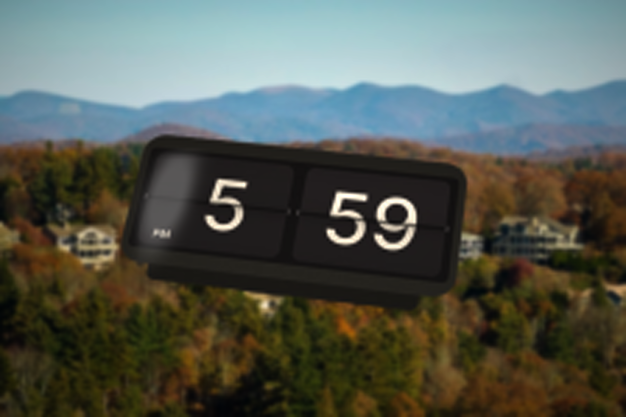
5:59
